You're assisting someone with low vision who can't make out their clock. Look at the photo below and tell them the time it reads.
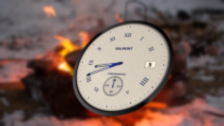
8:41
